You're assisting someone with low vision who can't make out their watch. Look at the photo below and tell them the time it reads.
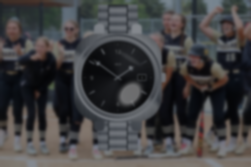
1:51
